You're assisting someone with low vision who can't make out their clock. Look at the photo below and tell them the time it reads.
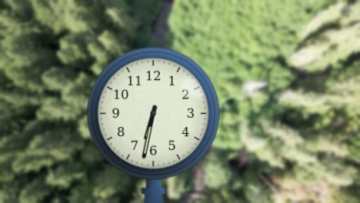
6:32
